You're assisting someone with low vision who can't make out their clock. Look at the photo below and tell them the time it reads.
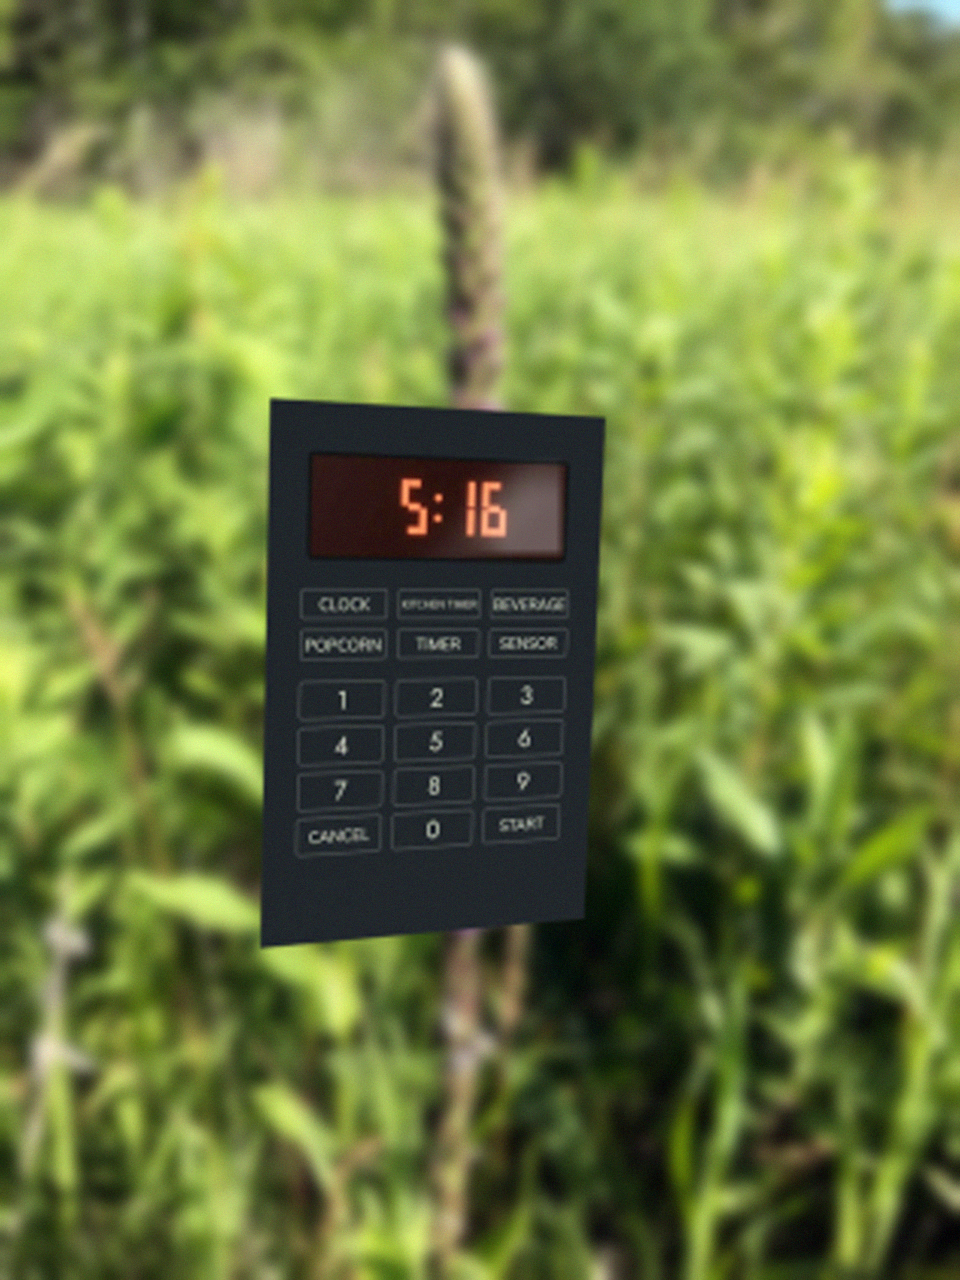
5:16
